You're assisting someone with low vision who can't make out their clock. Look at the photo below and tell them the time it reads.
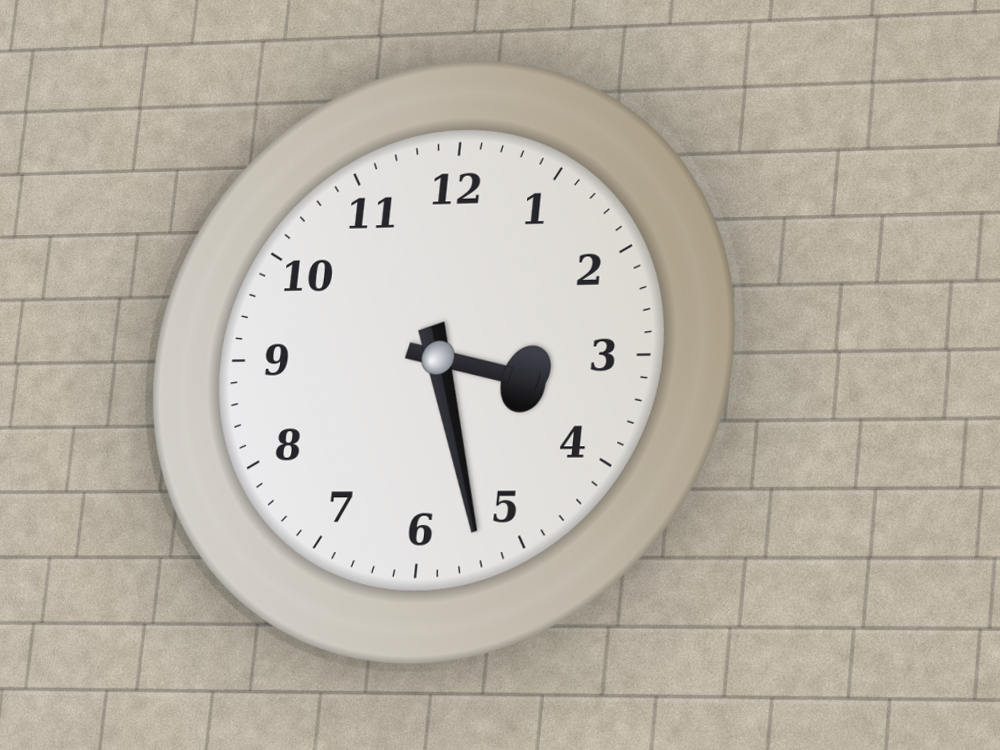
3:27
